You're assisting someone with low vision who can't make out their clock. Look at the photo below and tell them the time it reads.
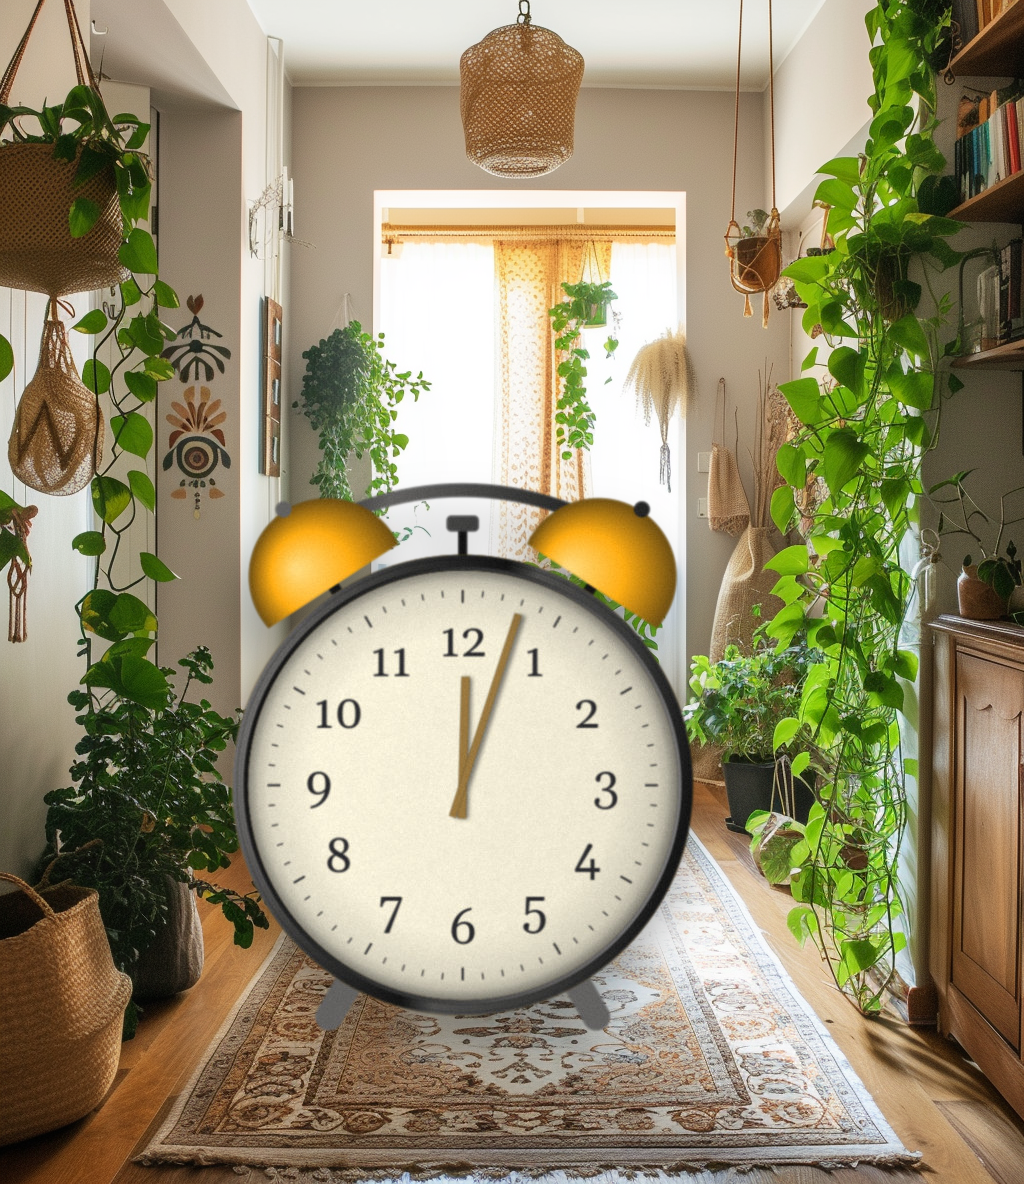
12:03
